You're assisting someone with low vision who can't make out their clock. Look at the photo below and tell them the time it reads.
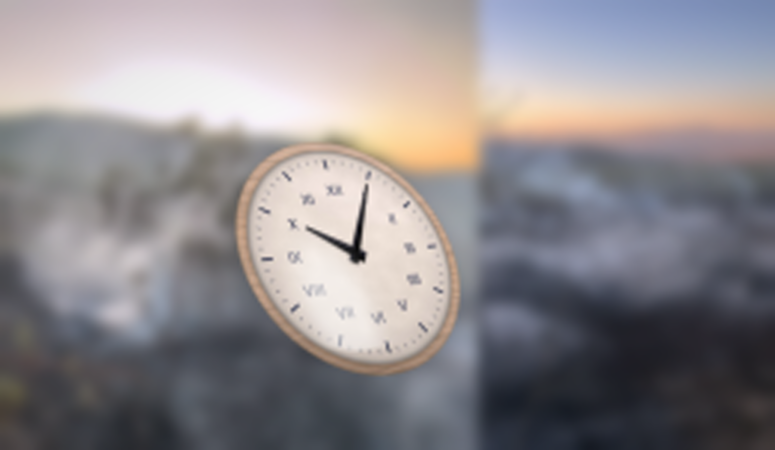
10:05
